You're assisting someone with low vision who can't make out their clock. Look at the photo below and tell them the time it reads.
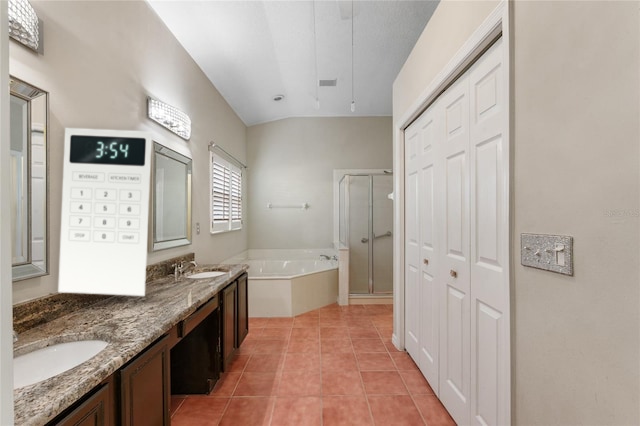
3:54
